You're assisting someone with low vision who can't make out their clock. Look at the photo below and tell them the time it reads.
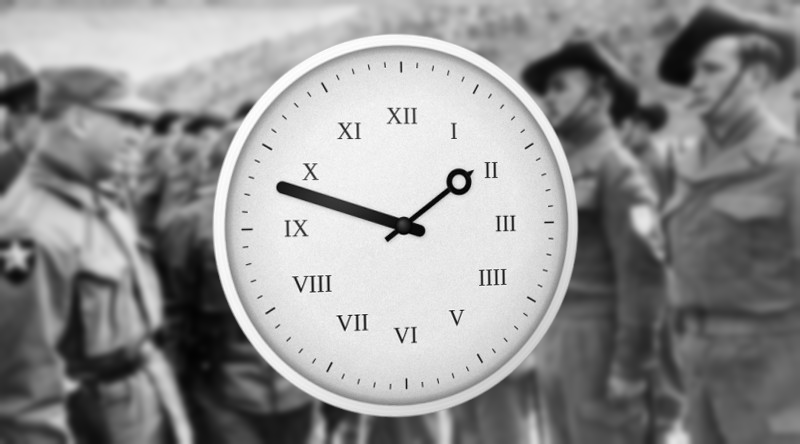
1:48
